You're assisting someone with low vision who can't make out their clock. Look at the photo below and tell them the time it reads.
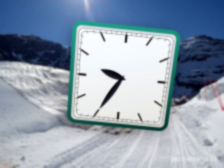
9:35
